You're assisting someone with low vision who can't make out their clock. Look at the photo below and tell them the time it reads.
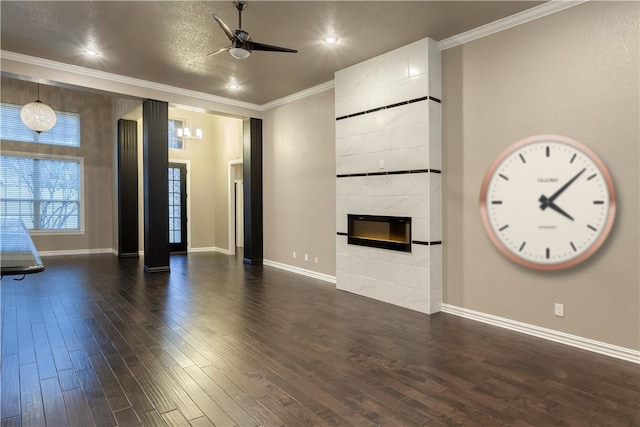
4:08
